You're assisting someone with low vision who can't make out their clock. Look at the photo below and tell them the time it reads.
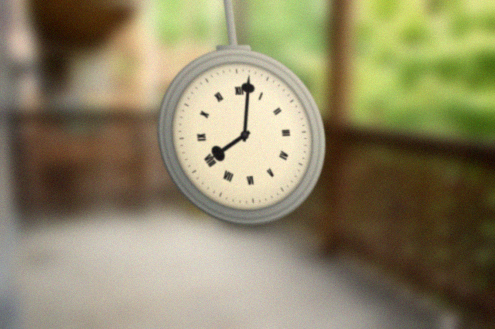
8:02
